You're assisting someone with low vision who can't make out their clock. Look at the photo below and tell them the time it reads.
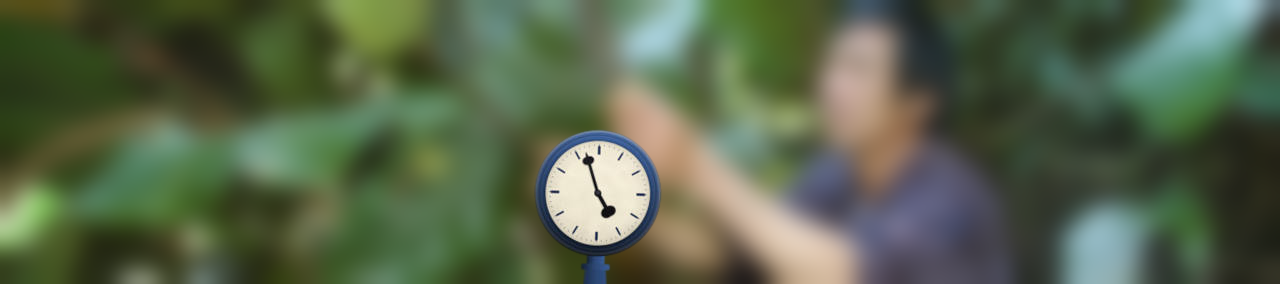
4:57
